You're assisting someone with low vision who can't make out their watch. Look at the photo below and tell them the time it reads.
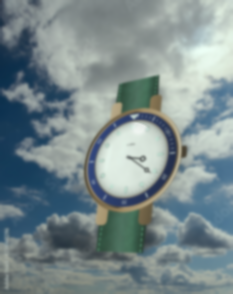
3:21
